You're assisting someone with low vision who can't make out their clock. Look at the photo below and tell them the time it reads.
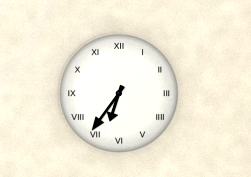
6:36
